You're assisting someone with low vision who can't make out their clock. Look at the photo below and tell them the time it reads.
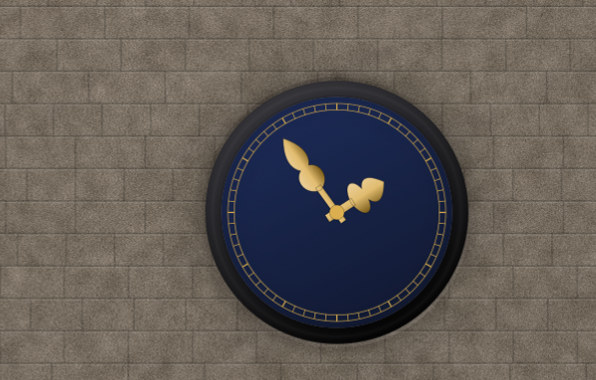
1:54
